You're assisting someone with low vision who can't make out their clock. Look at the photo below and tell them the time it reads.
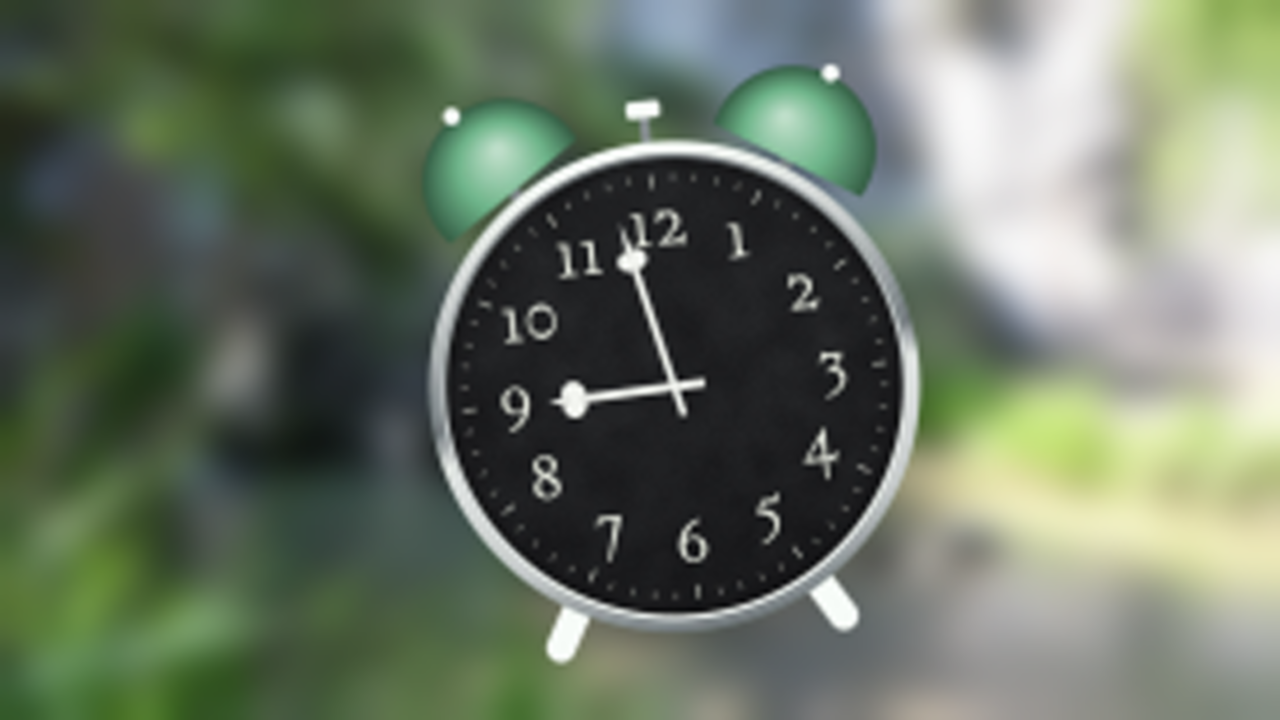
8:58
